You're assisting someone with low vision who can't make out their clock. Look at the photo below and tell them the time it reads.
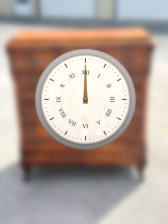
12:00
